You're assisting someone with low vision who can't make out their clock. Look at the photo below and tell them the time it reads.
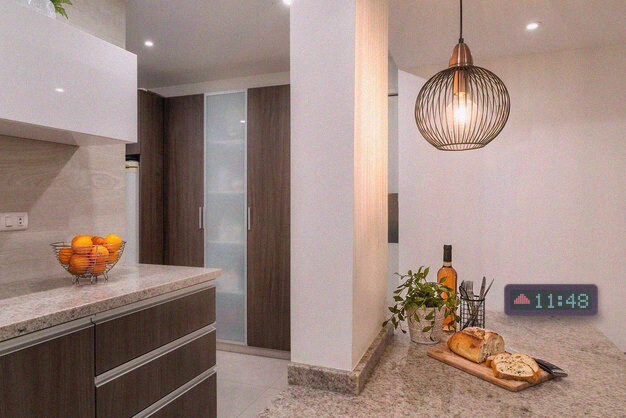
11:48
